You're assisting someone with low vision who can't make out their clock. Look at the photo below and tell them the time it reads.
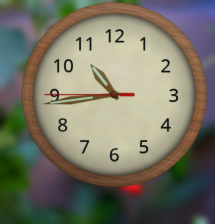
10:43:45
